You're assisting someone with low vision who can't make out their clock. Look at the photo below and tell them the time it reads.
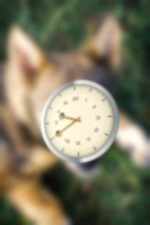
9:40
